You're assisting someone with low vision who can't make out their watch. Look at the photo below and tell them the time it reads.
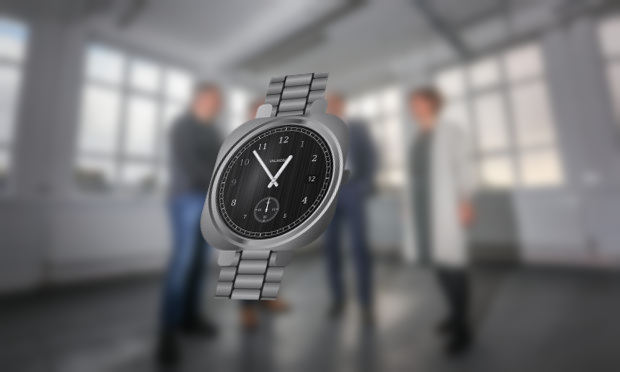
12:53
